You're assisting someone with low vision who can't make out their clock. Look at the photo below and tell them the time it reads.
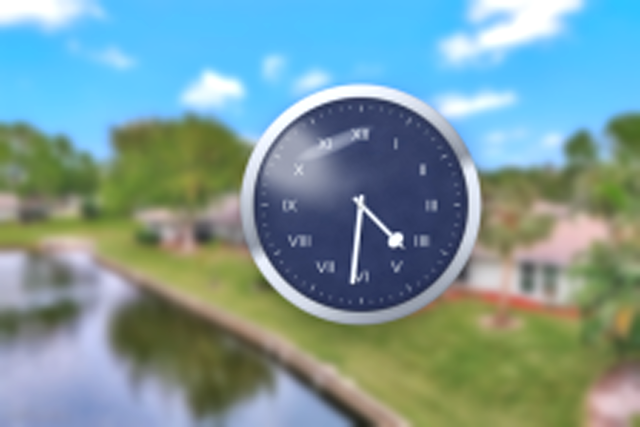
4:31
